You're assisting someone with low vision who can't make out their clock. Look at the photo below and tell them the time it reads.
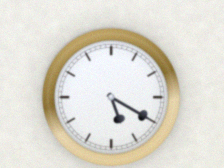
5:20
